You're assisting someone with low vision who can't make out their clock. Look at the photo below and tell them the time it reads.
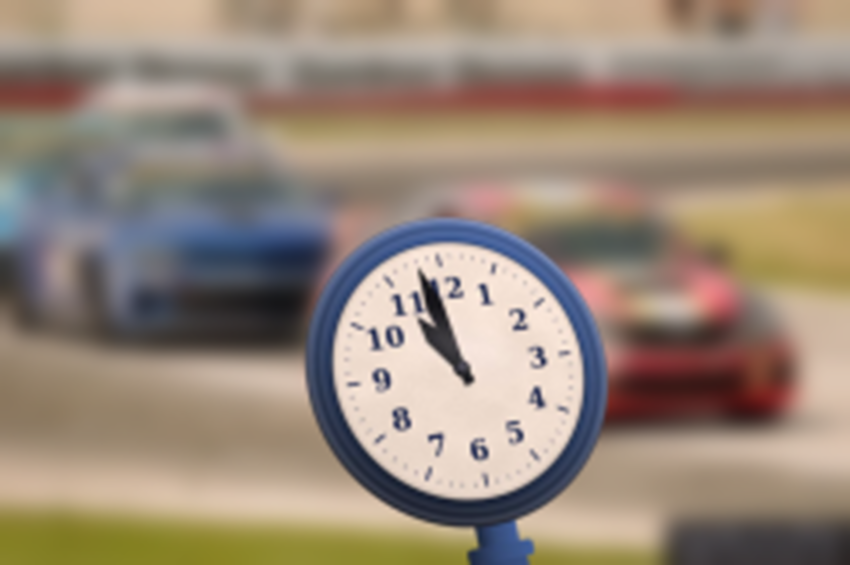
10:58
